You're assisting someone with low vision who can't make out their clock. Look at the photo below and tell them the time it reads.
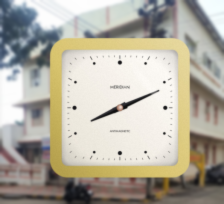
8:11
